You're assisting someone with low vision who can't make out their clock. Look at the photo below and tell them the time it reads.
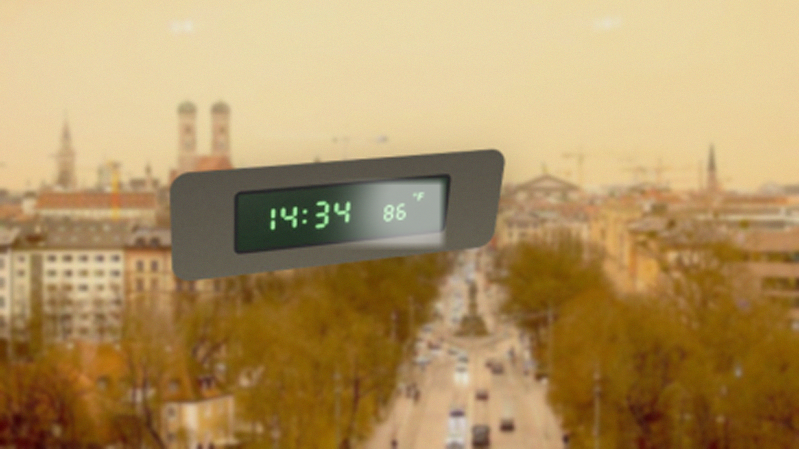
14:34
